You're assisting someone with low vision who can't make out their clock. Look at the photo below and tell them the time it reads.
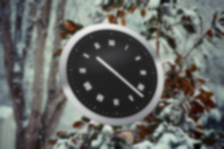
10:22
